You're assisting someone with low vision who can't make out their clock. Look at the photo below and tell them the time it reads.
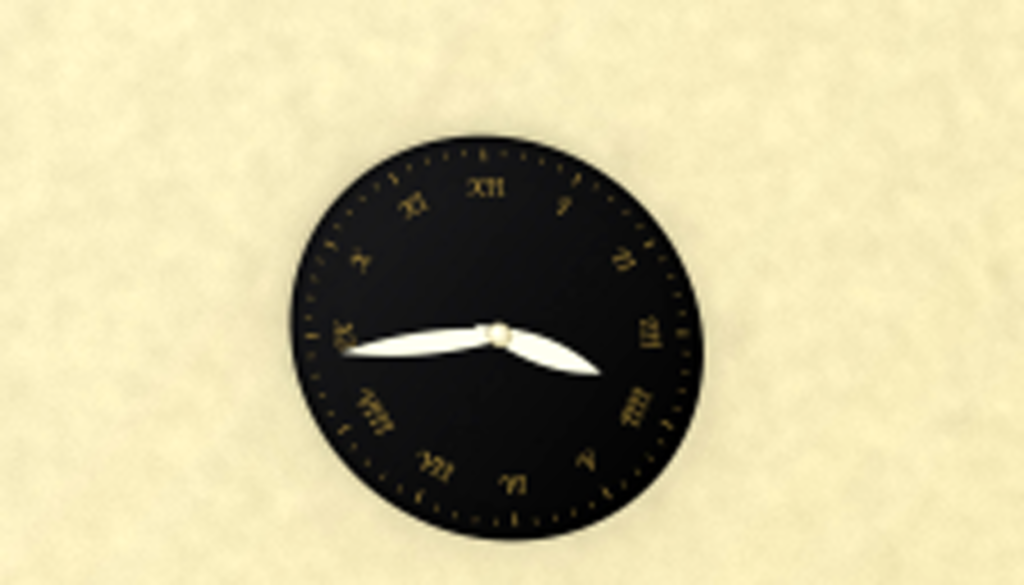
3:44
